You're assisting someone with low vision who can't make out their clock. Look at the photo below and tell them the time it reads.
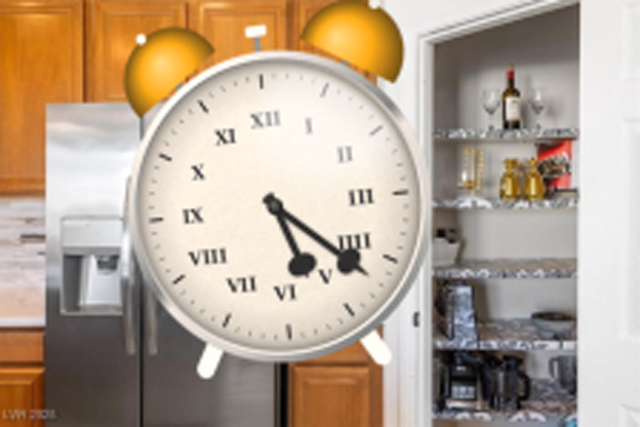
5:22
